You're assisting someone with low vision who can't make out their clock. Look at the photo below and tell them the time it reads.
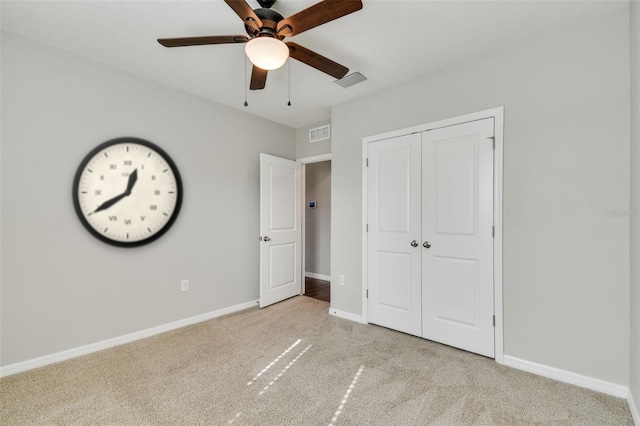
12:40
